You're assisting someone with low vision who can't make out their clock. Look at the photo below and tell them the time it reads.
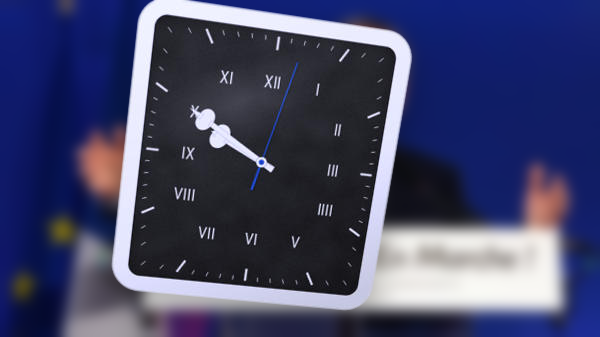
9:50:02
